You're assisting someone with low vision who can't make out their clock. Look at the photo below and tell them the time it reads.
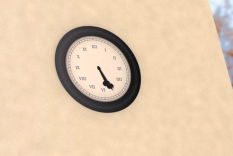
5:26
